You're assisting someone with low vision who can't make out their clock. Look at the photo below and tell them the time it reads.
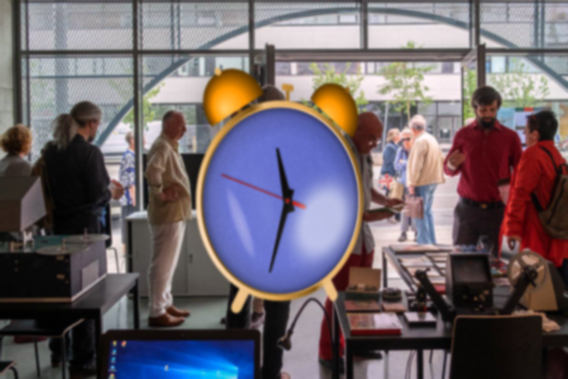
11:32:48
